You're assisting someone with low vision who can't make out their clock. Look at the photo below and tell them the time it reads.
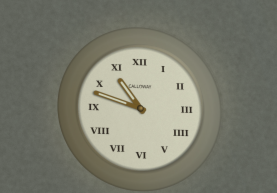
10:48
